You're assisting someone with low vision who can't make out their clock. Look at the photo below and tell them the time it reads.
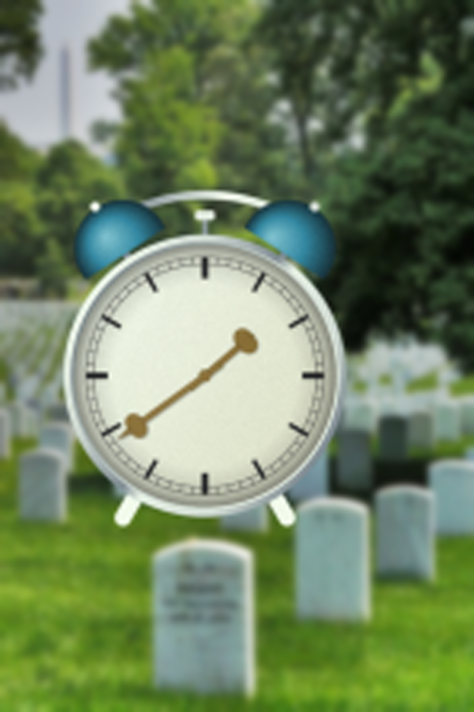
1:39
